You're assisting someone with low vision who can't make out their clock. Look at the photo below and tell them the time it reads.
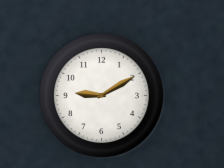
9:10
